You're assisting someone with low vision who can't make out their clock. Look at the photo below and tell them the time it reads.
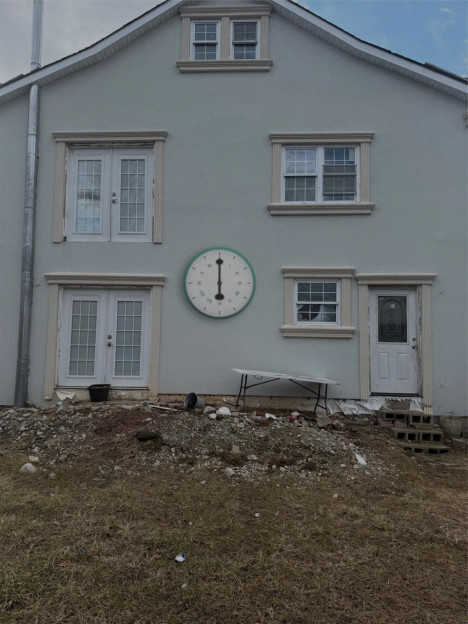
6:00
